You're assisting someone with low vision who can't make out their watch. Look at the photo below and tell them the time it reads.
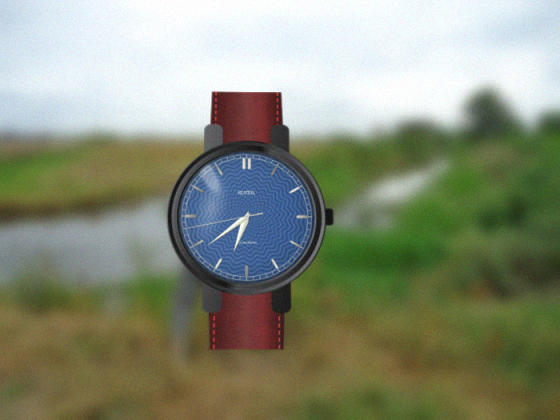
6:38:43
